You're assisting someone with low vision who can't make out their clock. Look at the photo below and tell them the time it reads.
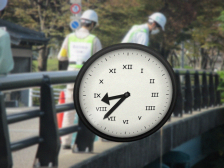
8:37
